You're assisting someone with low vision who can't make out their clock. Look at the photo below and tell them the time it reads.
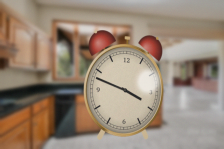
3:48
